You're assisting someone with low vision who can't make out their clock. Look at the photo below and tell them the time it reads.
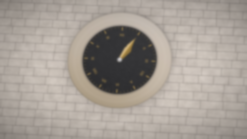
1:05
